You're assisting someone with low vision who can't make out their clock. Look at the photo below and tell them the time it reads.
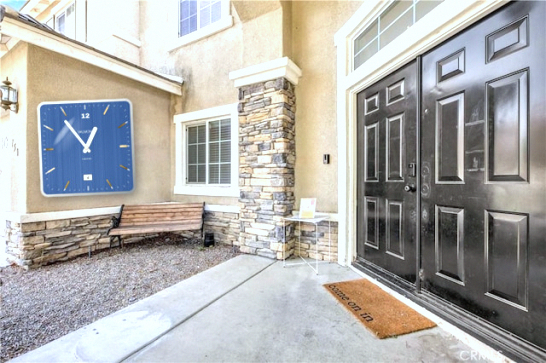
12:54
